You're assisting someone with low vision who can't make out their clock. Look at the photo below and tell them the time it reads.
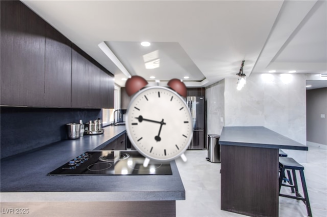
6:47
